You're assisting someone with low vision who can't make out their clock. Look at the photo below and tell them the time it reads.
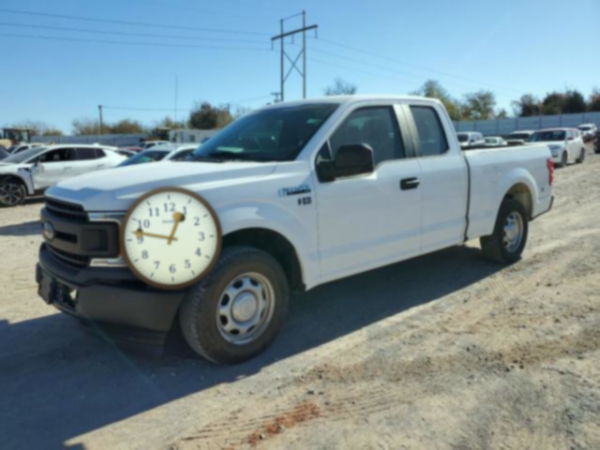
12:47
